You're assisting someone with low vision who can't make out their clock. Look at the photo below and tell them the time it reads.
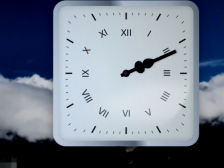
2:11
